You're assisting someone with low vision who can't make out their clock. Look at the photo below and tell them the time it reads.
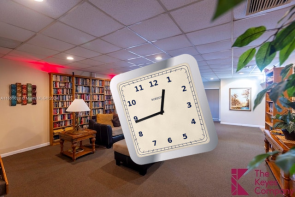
12:44
